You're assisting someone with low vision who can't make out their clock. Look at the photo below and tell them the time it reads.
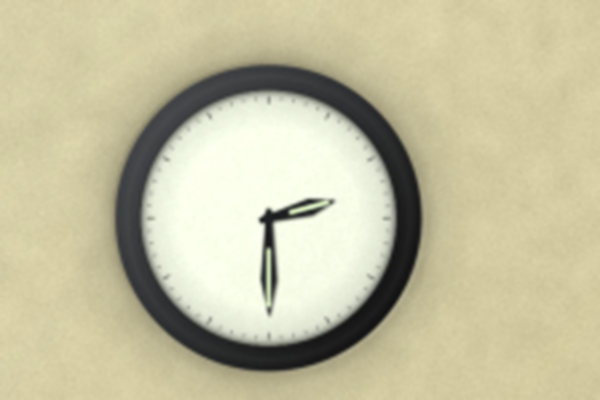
2:30
